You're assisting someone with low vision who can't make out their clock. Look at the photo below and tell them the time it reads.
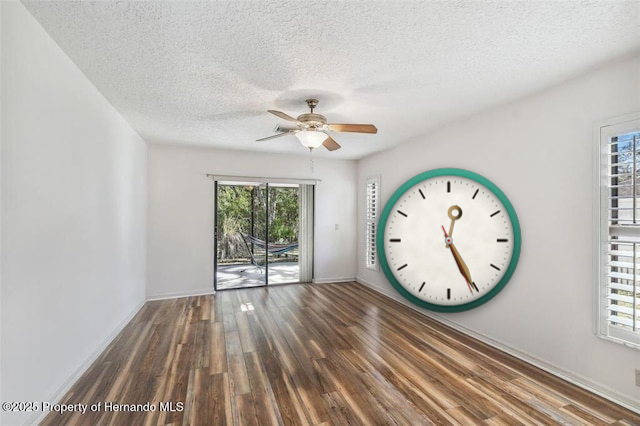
12:25:26
